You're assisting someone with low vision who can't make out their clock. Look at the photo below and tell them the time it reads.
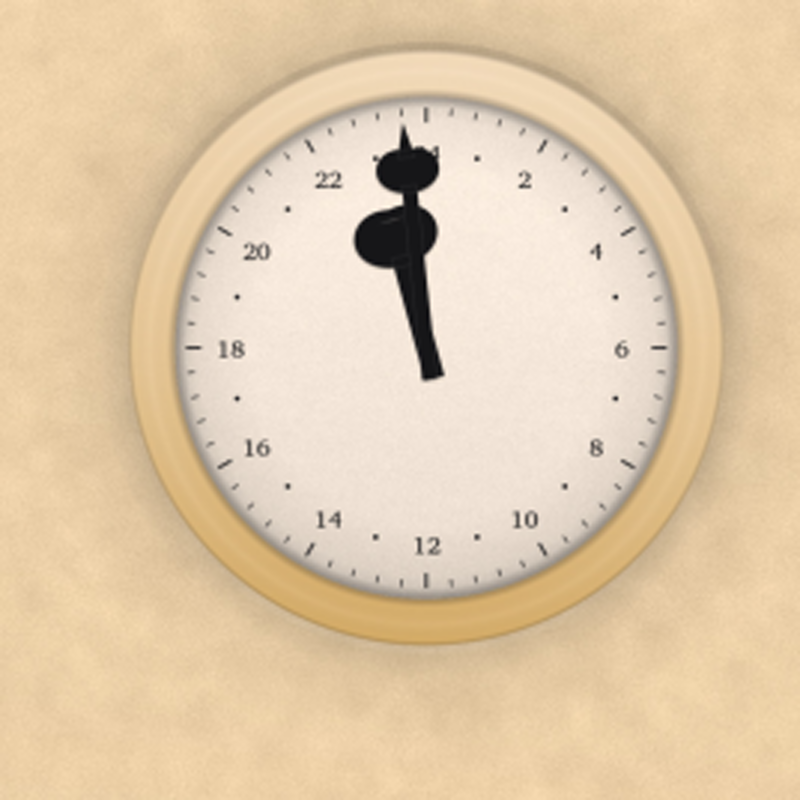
22:59
